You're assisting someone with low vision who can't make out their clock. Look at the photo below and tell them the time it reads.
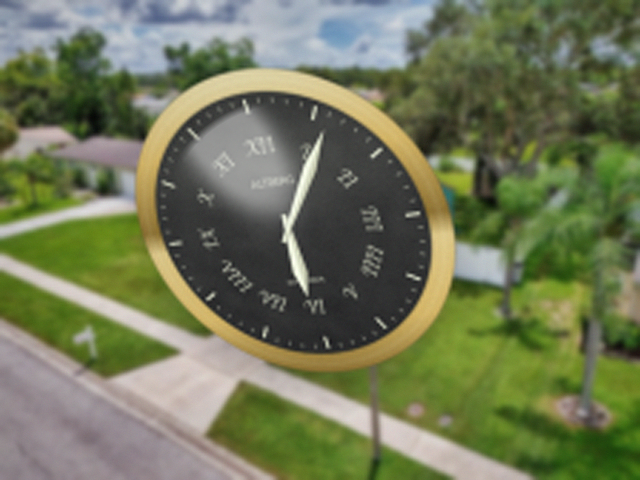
6:06
